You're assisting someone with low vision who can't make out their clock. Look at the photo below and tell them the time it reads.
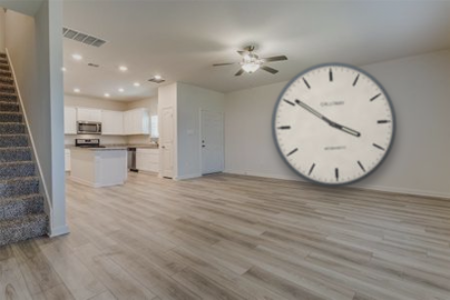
3:51
